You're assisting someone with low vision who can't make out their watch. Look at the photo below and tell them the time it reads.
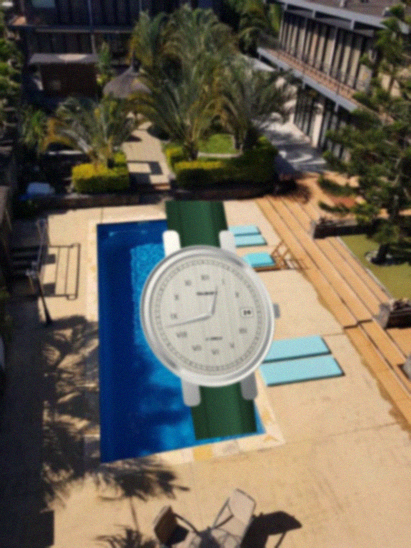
12:43
